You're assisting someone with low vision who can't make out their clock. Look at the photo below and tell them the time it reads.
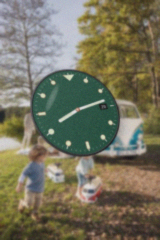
8:13
